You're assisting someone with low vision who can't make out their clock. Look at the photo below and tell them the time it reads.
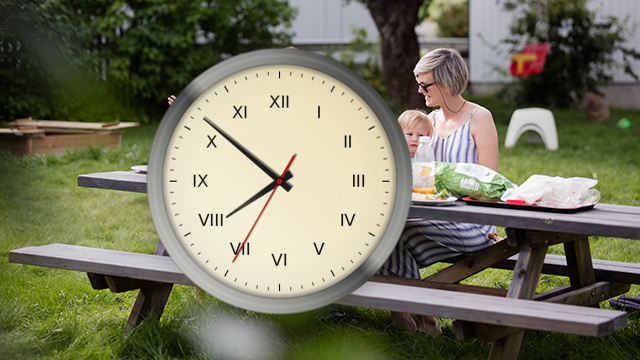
7:51:35
